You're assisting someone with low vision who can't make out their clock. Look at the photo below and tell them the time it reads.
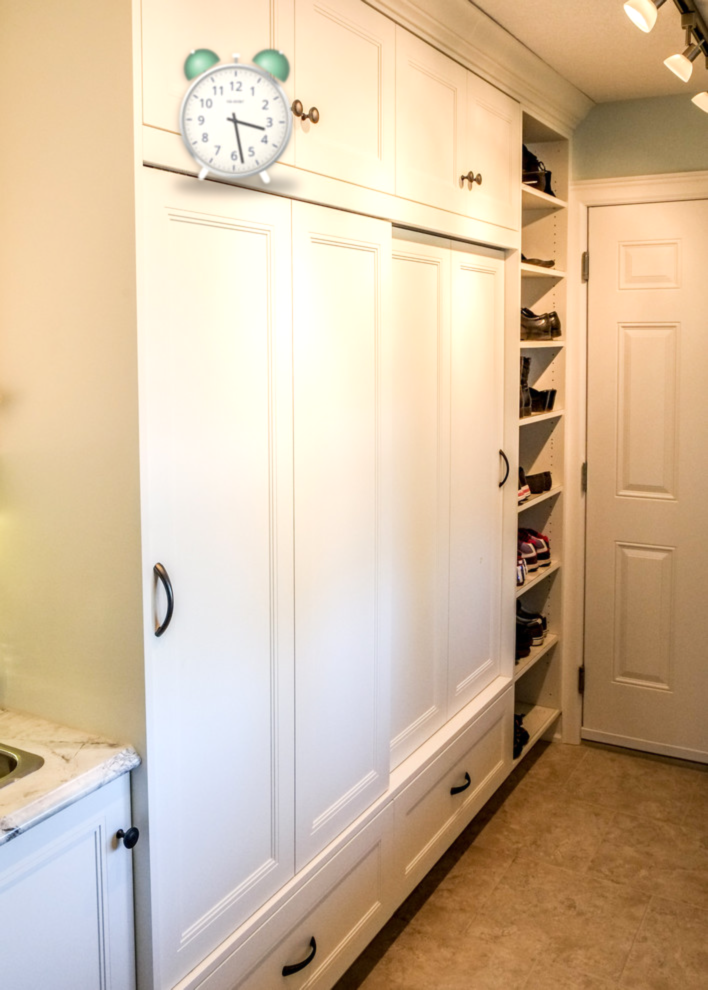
3:28
